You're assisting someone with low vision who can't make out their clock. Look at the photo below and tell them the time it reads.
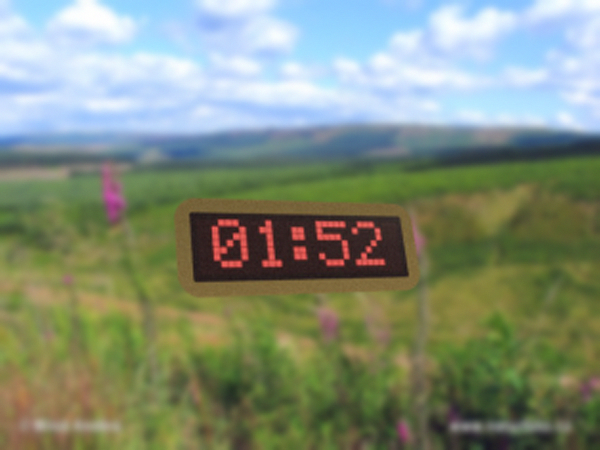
1:52
